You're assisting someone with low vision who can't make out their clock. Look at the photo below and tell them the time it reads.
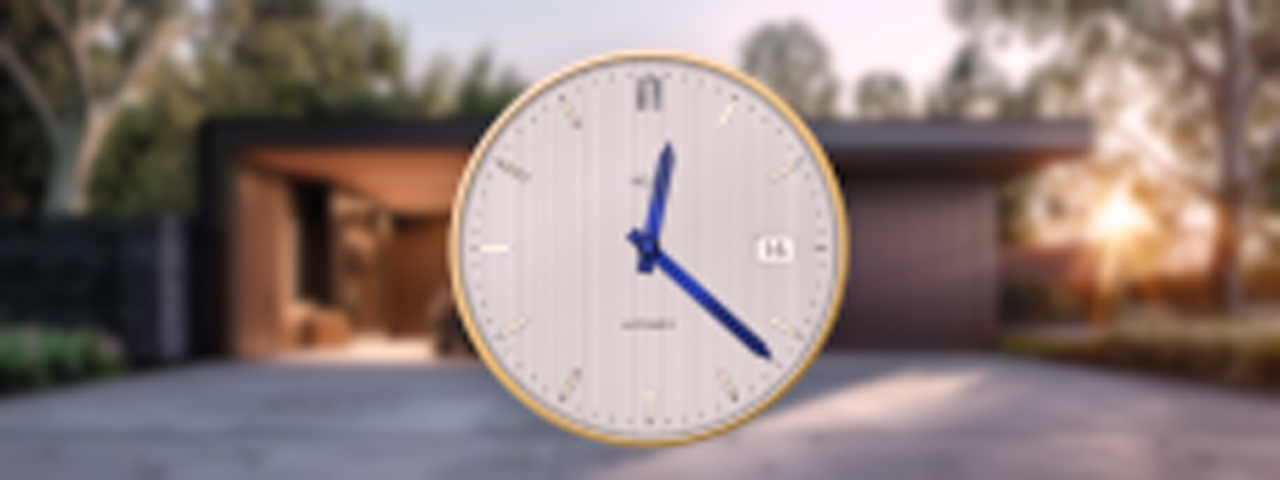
12:22
